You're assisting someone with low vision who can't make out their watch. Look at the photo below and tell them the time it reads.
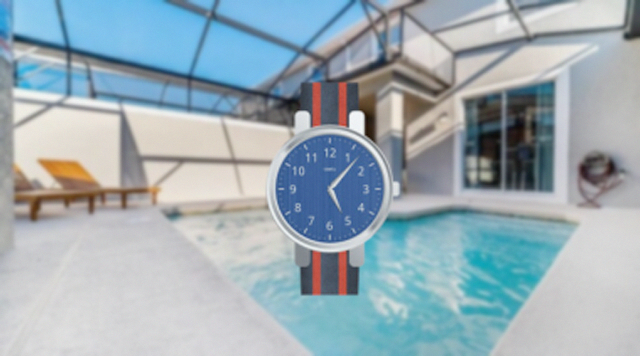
5:07
